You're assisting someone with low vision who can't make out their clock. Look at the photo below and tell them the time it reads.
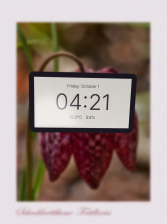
4:21
